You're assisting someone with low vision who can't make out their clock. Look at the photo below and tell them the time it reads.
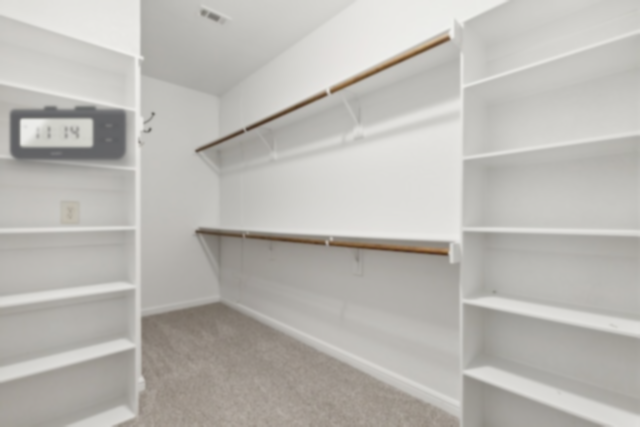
11:14
